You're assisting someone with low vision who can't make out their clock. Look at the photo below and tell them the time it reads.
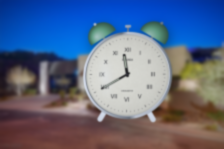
11:40
